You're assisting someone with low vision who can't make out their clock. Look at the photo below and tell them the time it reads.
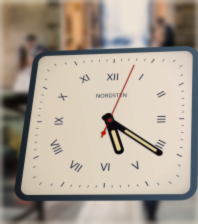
5:21:03
